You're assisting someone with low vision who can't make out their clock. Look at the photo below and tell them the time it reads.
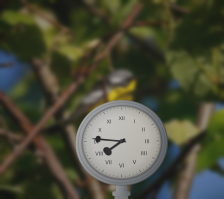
7:46
